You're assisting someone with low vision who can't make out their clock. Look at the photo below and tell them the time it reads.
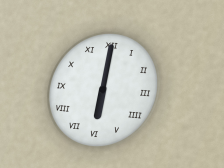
6:00
